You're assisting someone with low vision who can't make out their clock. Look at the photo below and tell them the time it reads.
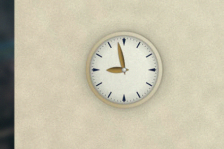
8:58
